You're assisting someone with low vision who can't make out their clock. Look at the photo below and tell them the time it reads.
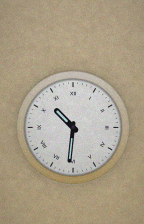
10:31
